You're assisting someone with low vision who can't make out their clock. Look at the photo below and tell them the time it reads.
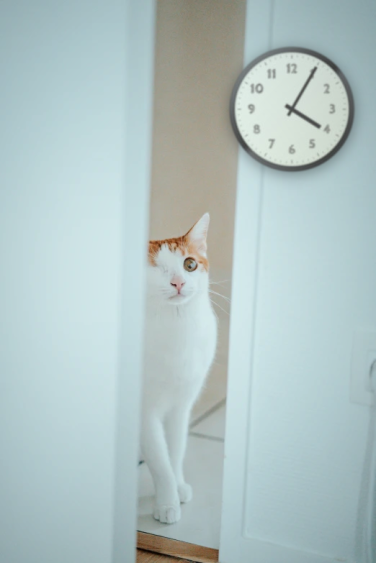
4:05
